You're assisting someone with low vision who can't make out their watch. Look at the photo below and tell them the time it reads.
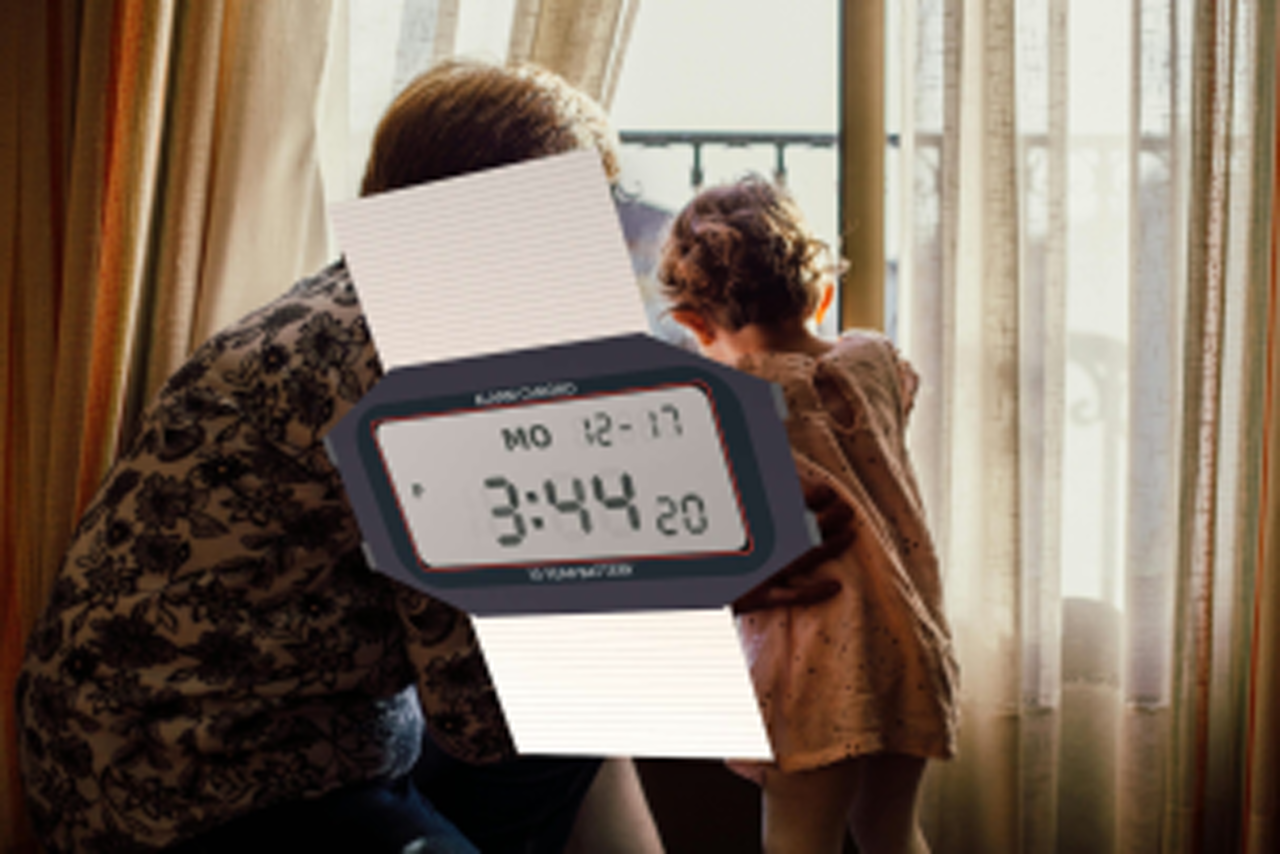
3:44:20
